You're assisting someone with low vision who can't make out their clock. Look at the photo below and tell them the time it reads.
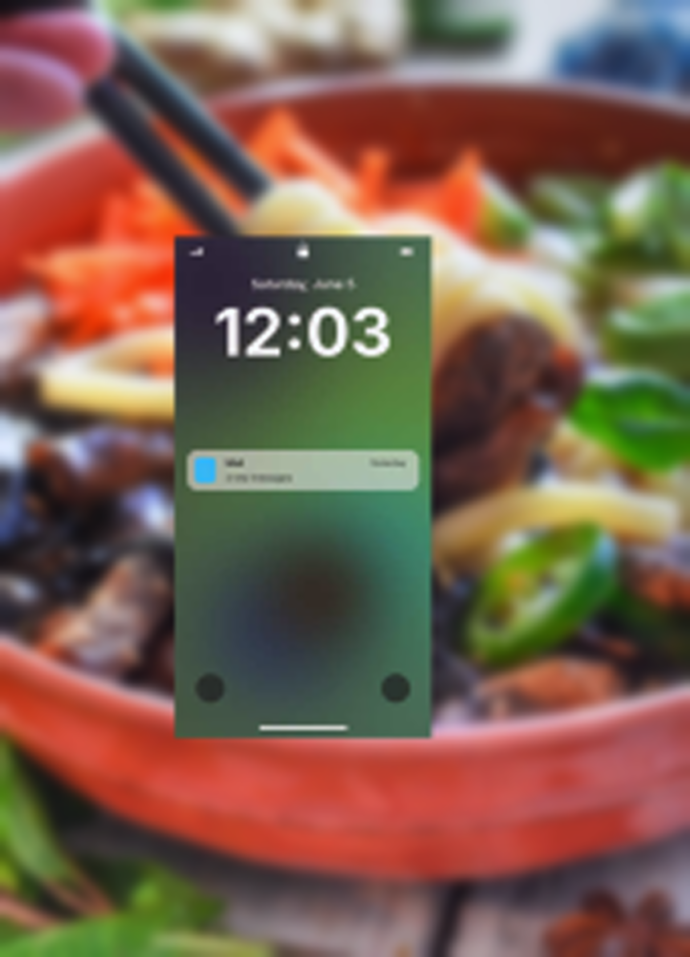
12:03
